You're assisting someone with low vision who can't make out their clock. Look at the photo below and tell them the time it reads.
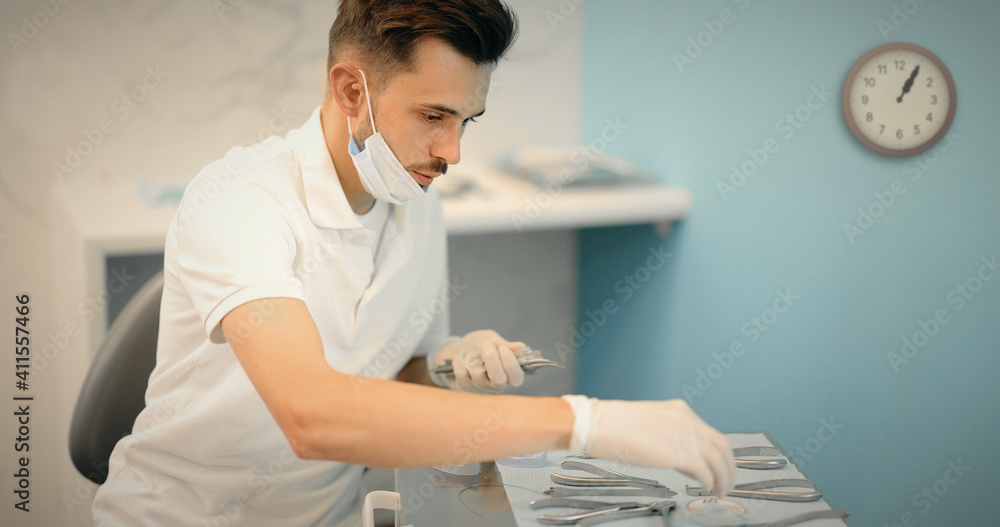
1:05
